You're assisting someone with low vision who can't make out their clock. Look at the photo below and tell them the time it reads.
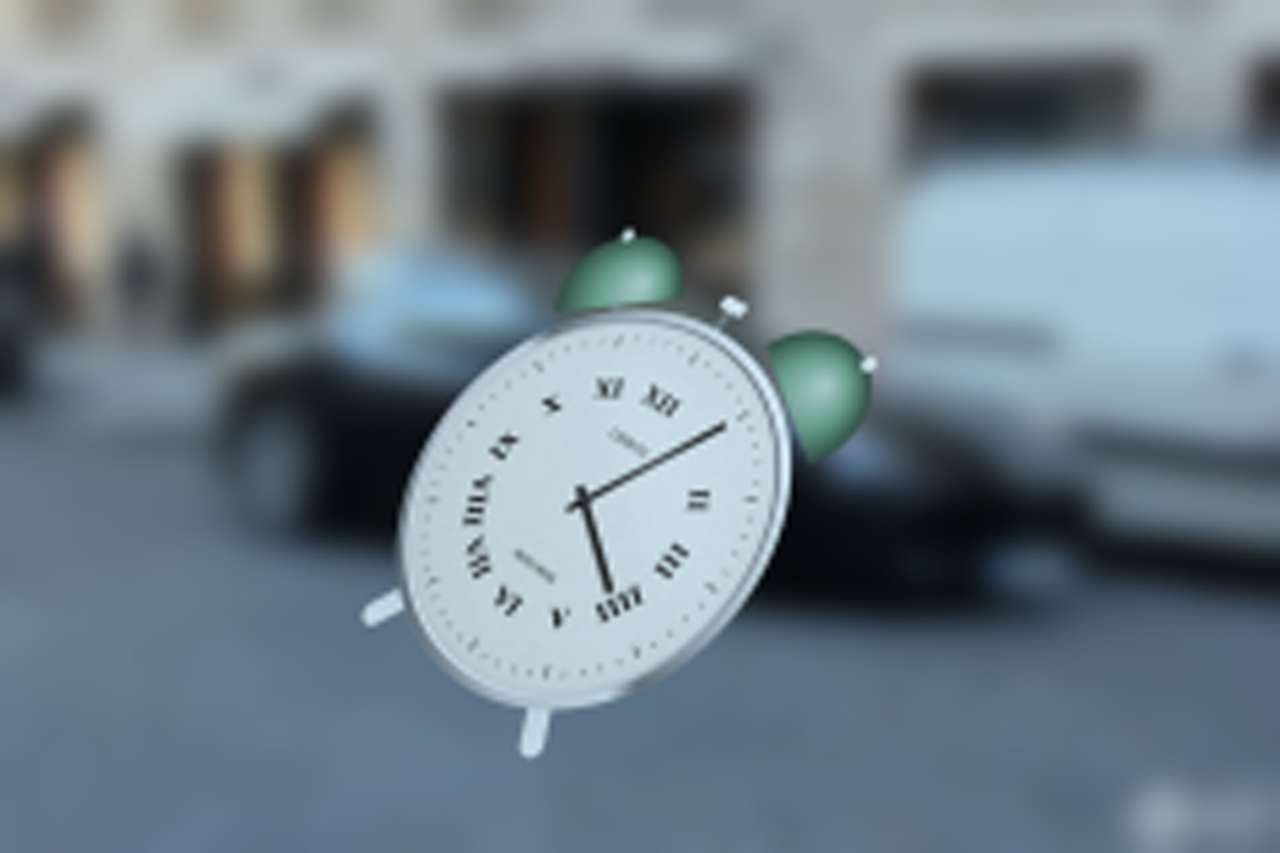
4:05
